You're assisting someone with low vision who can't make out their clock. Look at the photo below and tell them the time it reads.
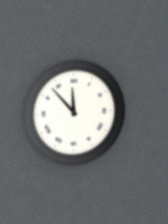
11:53
